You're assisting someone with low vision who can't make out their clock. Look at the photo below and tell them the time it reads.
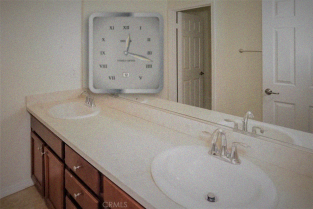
12:18
